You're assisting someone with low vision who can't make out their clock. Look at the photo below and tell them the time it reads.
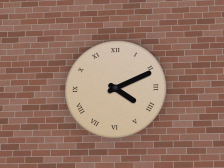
4:11
